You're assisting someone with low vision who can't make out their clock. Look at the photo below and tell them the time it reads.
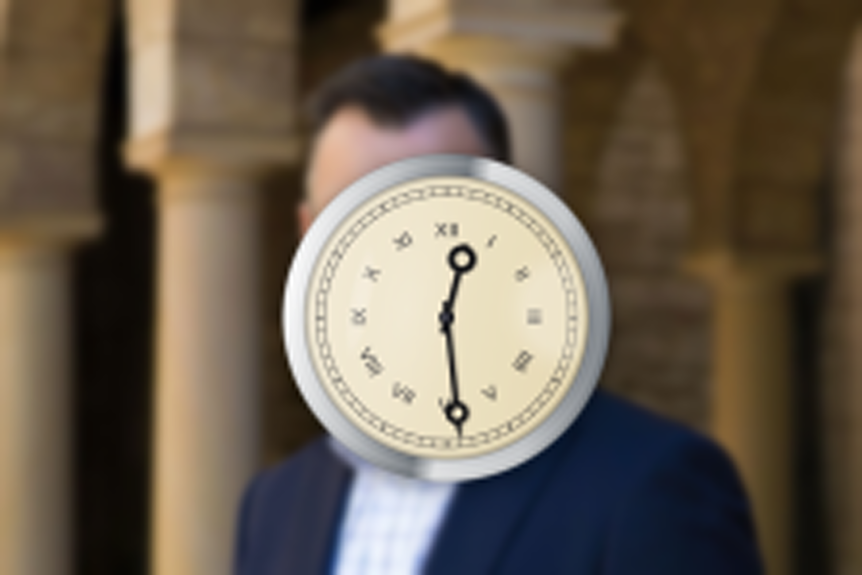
12:29
